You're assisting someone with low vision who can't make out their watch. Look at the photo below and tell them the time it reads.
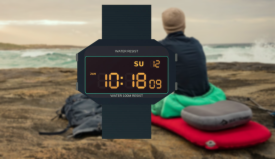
10:18:09
